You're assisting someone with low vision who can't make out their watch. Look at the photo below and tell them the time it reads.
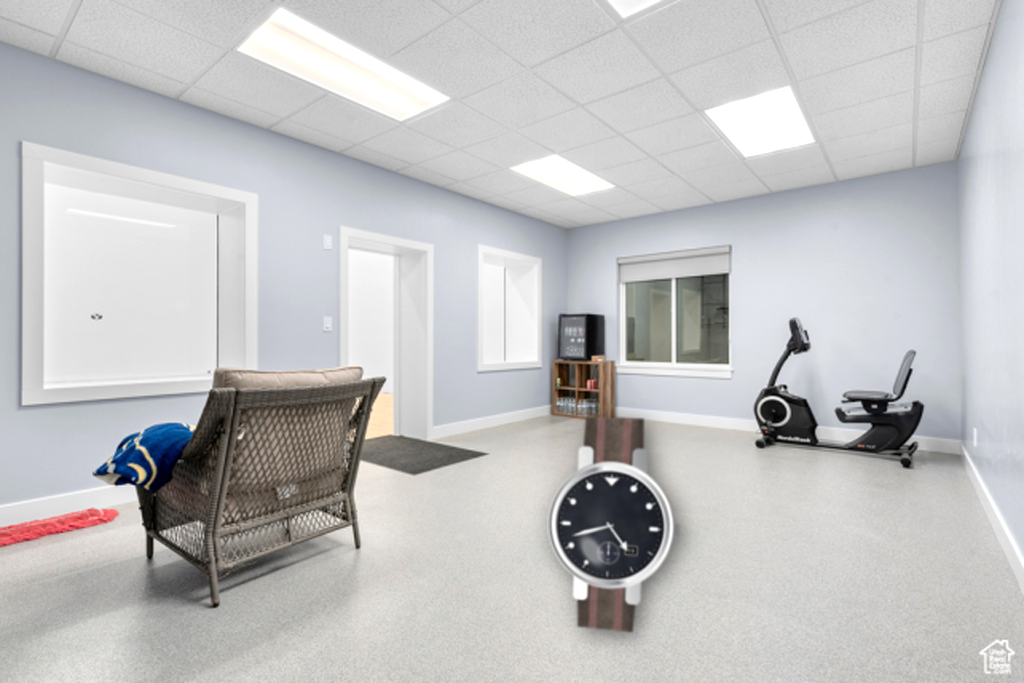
4:42
